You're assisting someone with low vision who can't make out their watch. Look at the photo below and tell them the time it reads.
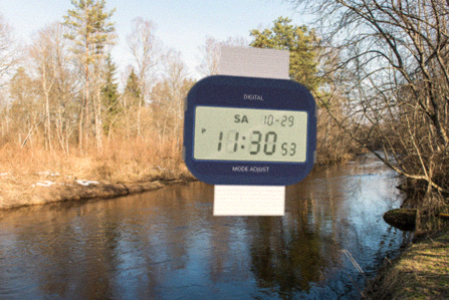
11:30:53
